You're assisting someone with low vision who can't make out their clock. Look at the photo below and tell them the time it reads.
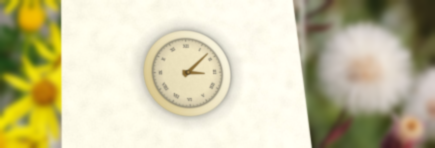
3:08
